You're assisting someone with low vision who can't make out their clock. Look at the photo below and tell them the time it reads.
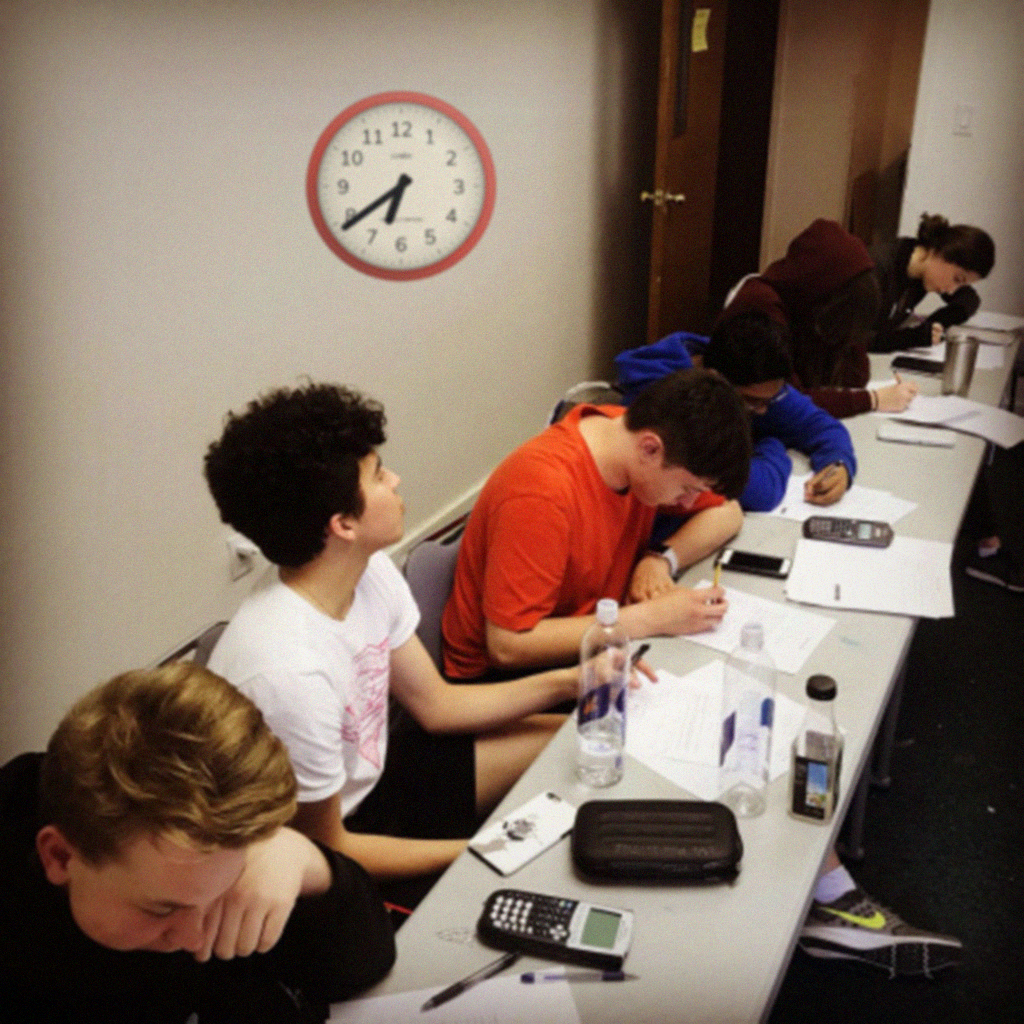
6:39
